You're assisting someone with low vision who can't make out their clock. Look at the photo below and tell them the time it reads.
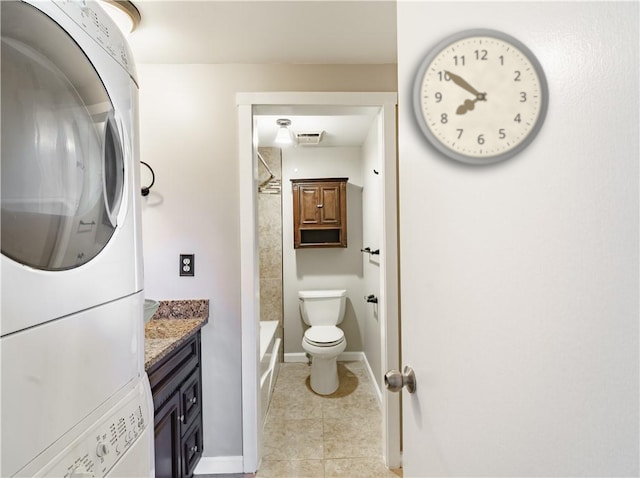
7:51
